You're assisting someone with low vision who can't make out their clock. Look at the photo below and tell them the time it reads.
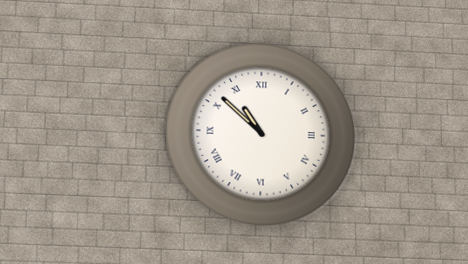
10:52
